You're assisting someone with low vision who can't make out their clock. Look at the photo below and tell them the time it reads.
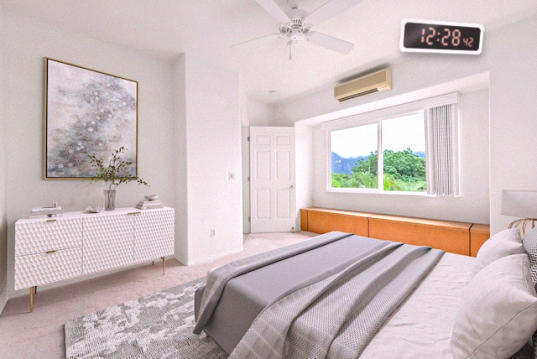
12:28:42
